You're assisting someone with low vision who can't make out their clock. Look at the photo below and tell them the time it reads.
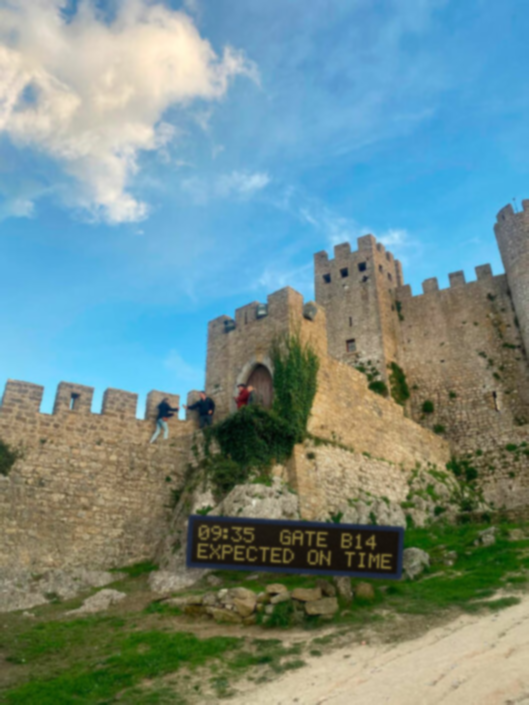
9:35
